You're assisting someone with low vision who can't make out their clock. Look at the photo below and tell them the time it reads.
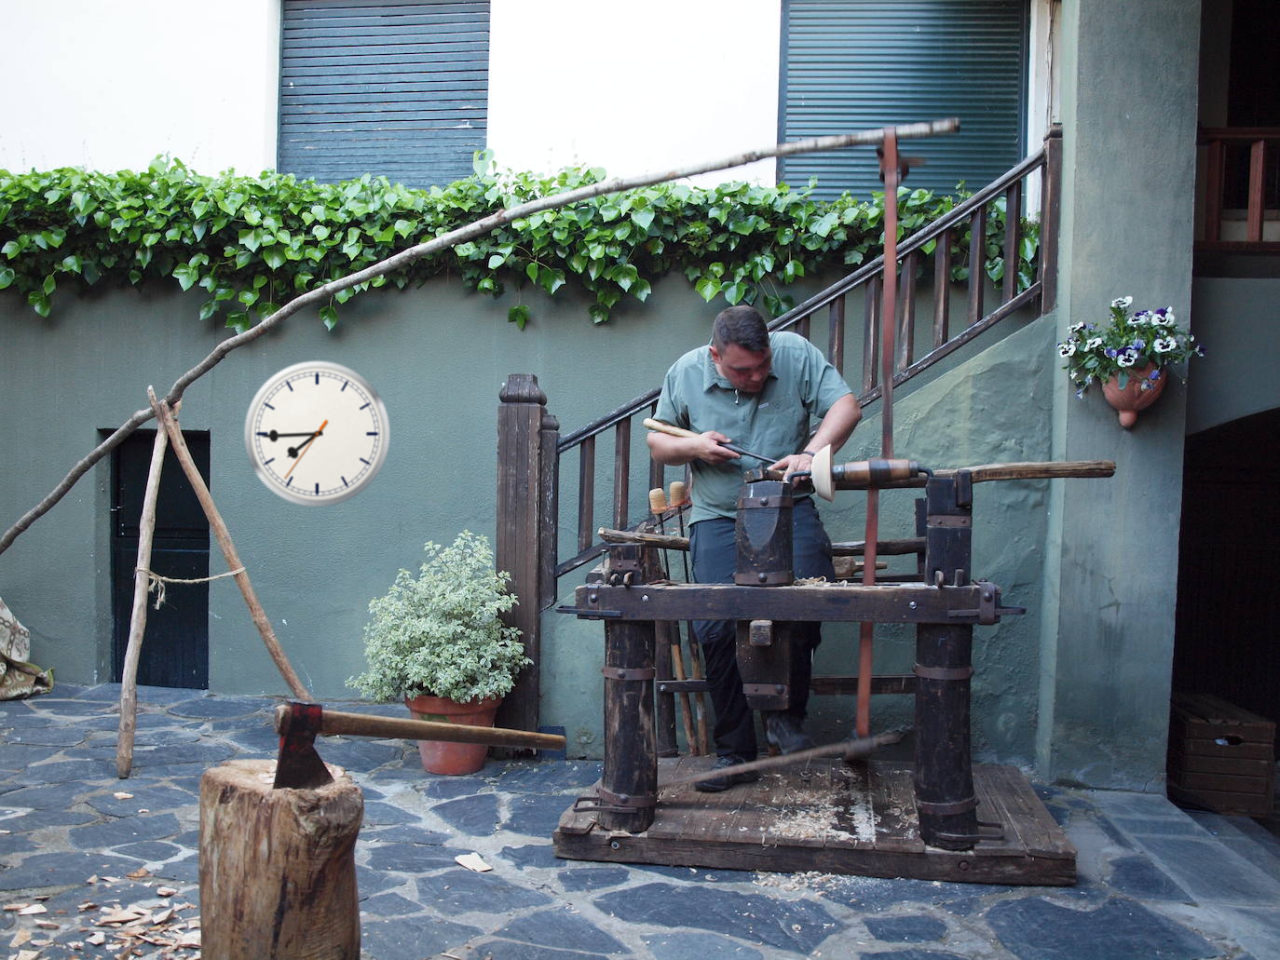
7:44:36
